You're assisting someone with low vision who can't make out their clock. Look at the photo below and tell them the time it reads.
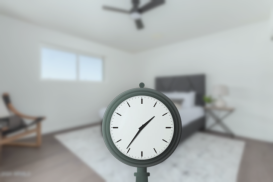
1:36
